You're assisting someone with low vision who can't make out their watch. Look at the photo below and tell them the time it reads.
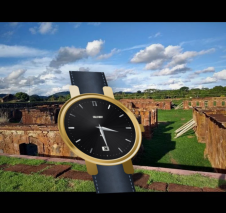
3:29
